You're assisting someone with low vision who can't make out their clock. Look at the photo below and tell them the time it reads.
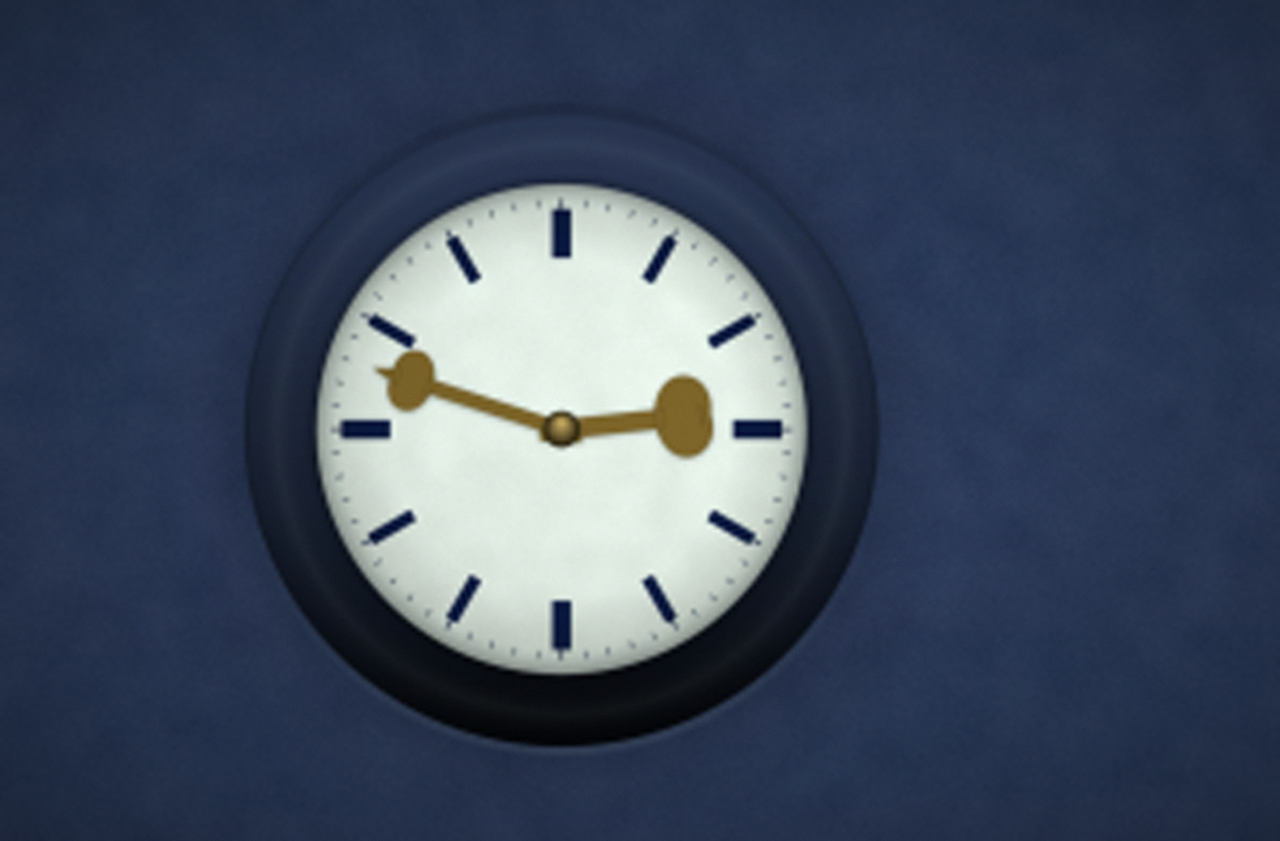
2:48
